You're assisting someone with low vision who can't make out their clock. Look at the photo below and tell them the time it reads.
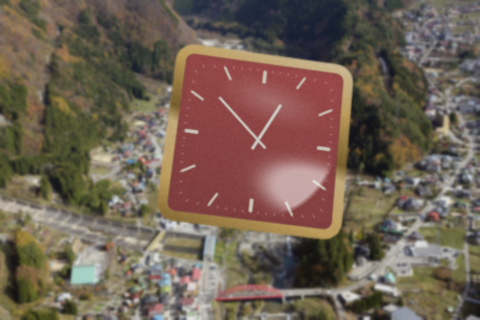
12:52
